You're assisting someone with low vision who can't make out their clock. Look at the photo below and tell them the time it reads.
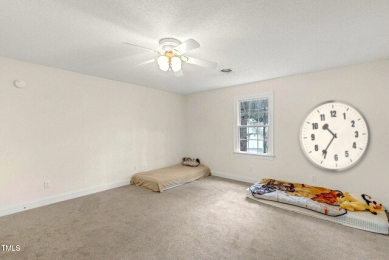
10:36
